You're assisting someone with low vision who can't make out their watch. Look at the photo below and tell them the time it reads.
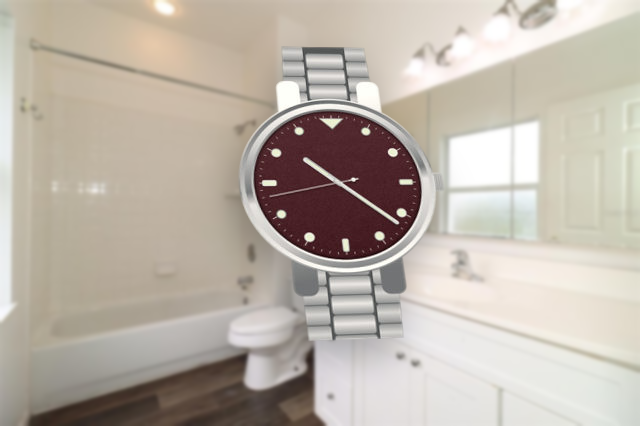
10:21:43
